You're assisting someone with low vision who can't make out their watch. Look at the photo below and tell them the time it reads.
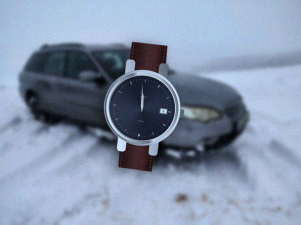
11:59
